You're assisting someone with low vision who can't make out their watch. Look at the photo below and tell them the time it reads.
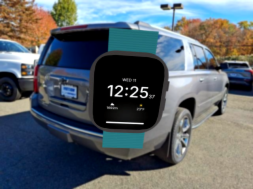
12:25
